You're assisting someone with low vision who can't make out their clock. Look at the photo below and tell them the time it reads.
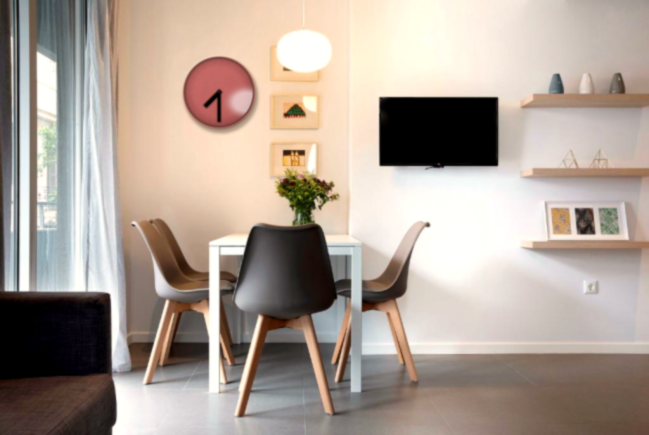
7:30
